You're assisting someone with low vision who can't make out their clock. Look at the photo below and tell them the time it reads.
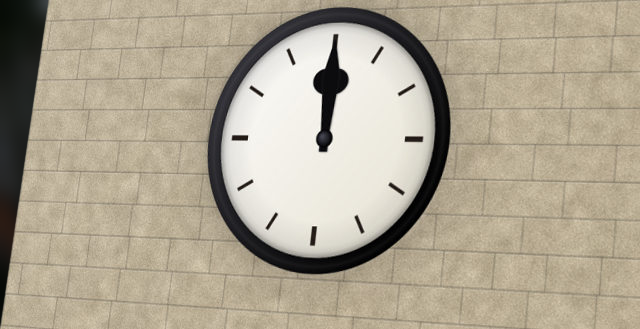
12:00
